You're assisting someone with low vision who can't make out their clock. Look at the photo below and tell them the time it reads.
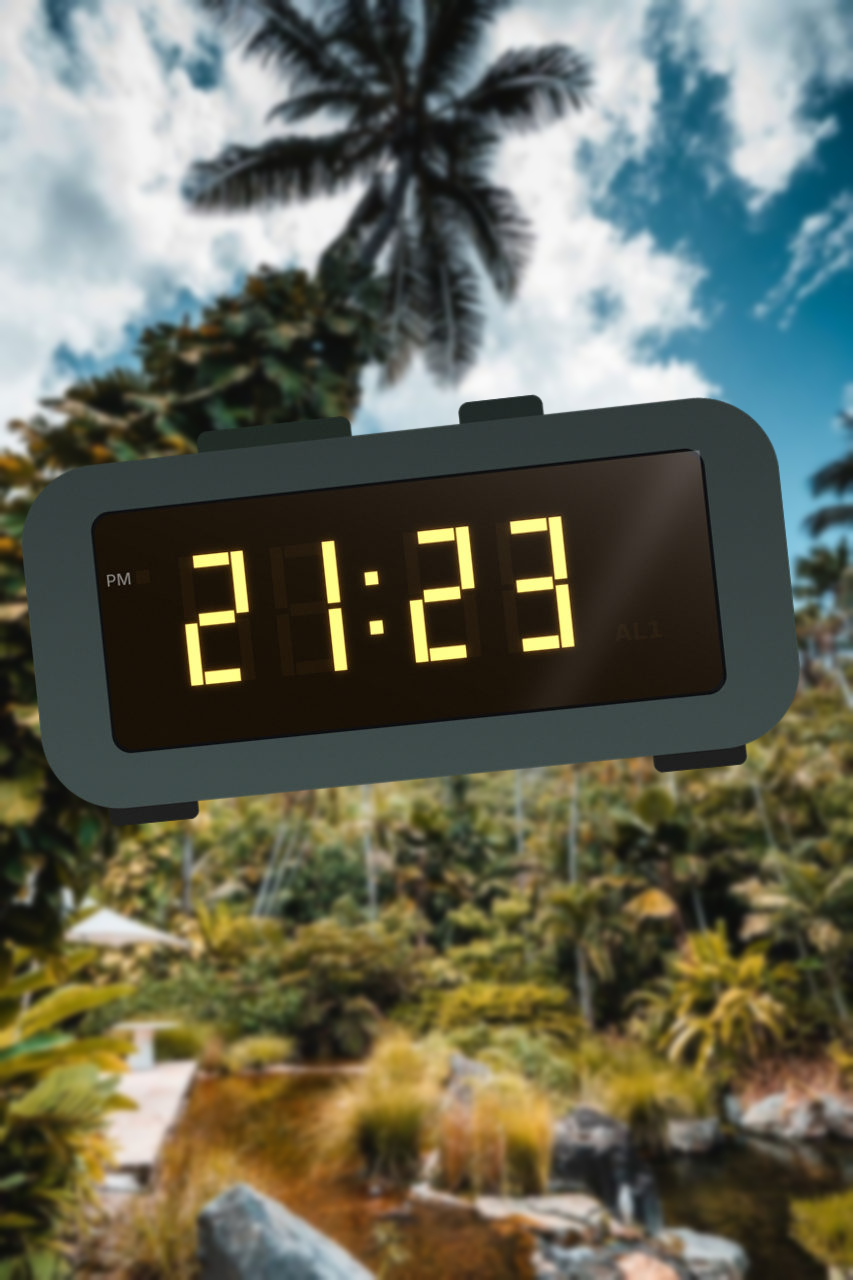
21:23
